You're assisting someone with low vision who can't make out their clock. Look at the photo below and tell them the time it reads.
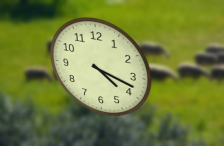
4:18
